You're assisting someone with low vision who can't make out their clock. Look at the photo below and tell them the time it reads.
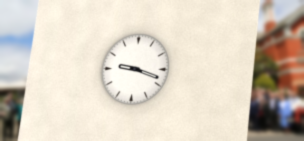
9:18
